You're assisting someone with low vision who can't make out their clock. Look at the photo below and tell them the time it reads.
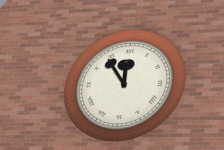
11:54
